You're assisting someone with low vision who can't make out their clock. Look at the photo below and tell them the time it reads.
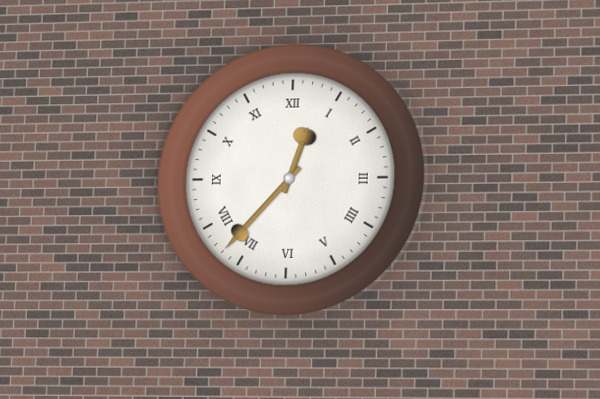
12:37
